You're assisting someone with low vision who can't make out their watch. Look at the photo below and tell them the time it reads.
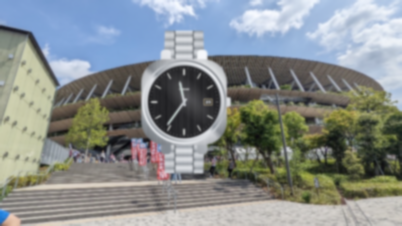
11:36
